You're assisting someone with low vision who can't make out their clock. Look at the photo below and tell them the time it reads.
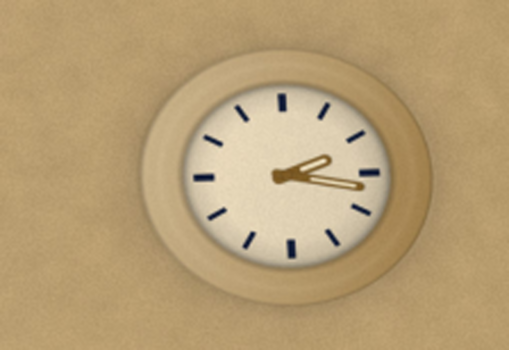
2:17
